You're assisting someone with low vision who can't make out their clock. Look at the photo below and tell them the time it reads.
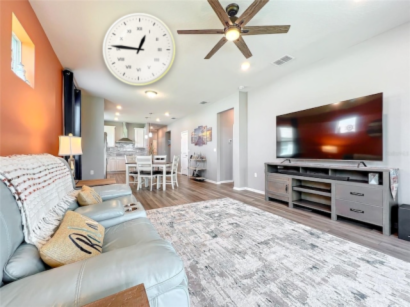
12:46
